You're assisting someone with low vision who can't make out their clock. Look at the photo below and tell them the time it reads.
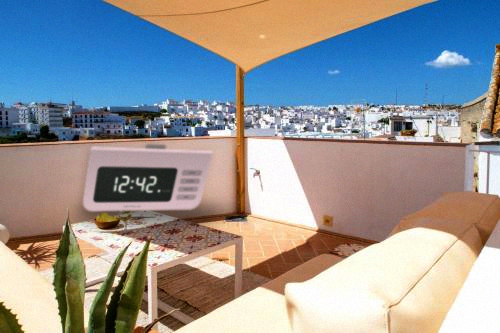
12:42
